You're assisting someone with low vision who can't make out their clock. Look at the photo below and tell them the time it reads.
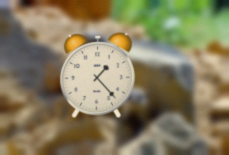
1:23
